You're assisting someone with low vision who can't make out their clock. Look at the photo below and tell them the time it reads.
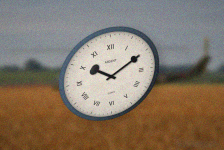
10:10
